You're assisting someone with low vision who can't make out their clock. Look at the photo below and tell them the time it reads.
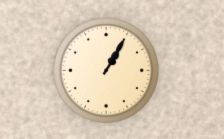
1:05
